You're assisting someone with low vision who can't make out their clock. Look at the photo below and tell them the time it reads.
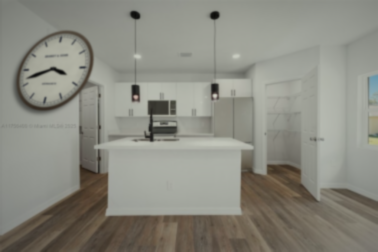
3:42
